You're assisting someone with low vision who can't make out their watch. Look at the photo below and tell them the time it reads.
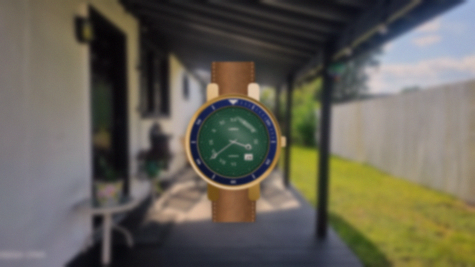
3:39
